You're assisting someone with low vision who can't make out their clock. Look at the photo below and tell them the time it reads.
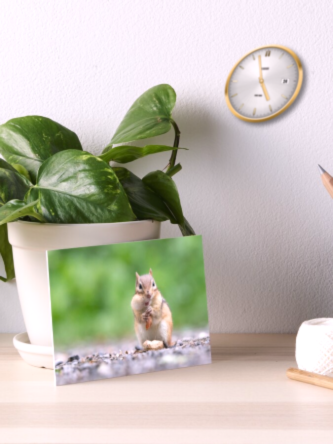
4:57
